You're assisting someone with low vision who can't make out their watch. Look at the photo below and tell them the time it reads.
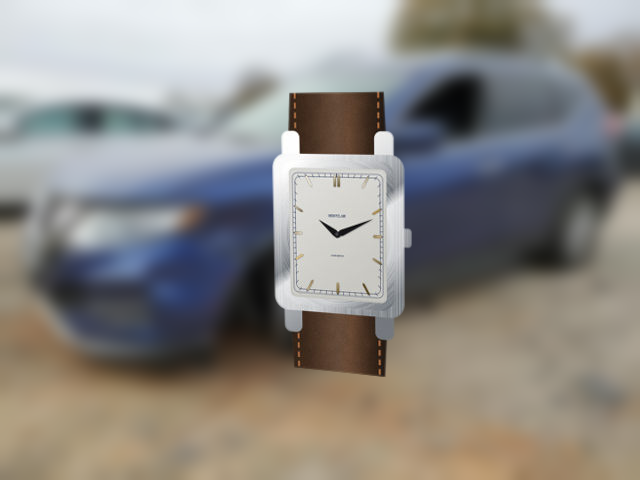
10:11
